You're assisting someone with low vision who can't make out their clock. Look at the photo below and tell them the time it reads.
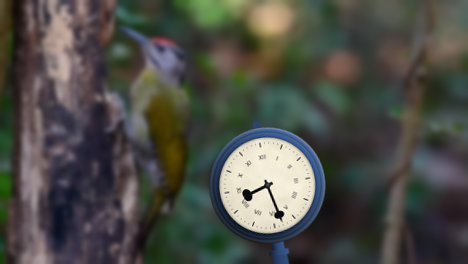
8:28
